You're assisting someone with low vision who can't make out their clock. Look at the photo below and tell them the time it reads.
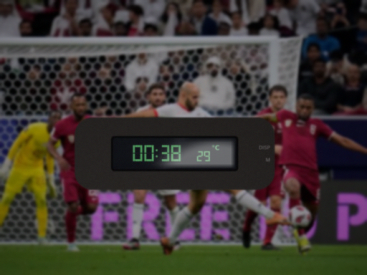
0:38
